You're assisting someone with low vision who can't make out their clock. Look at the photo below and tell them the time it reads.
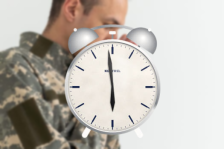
5:59
